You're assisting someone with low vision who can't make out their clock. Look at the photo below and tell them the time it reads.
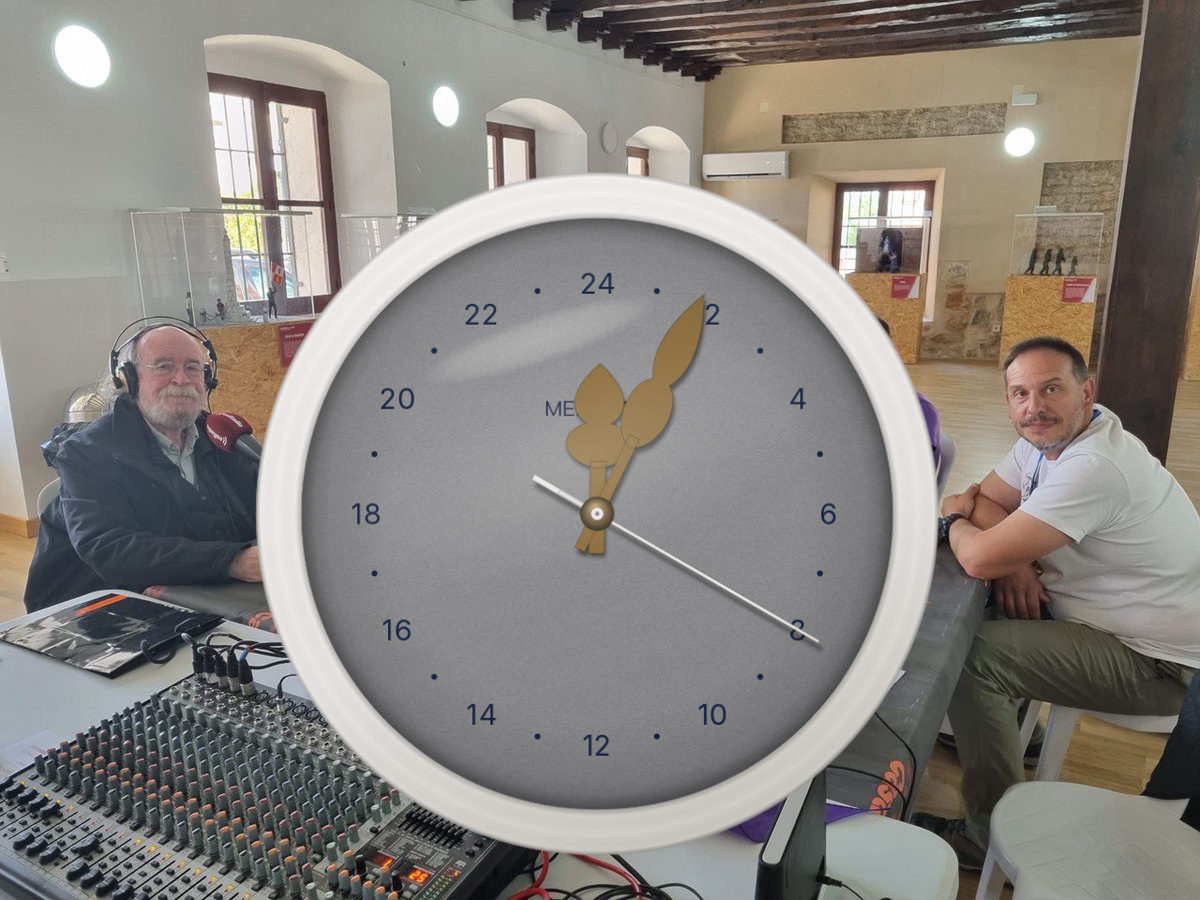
0:04:20
